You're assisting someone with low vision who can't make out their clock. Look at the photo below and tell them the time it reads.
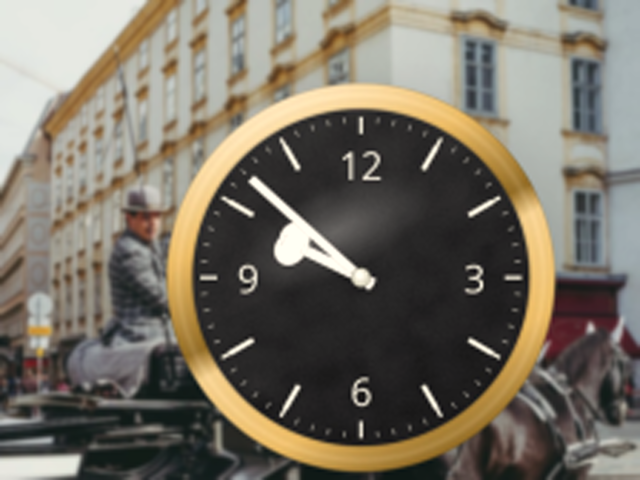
9:52
